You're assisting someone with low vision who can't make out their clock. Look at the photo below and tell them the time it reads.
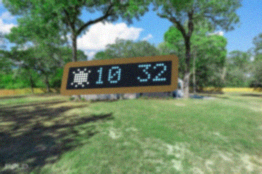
10:32
